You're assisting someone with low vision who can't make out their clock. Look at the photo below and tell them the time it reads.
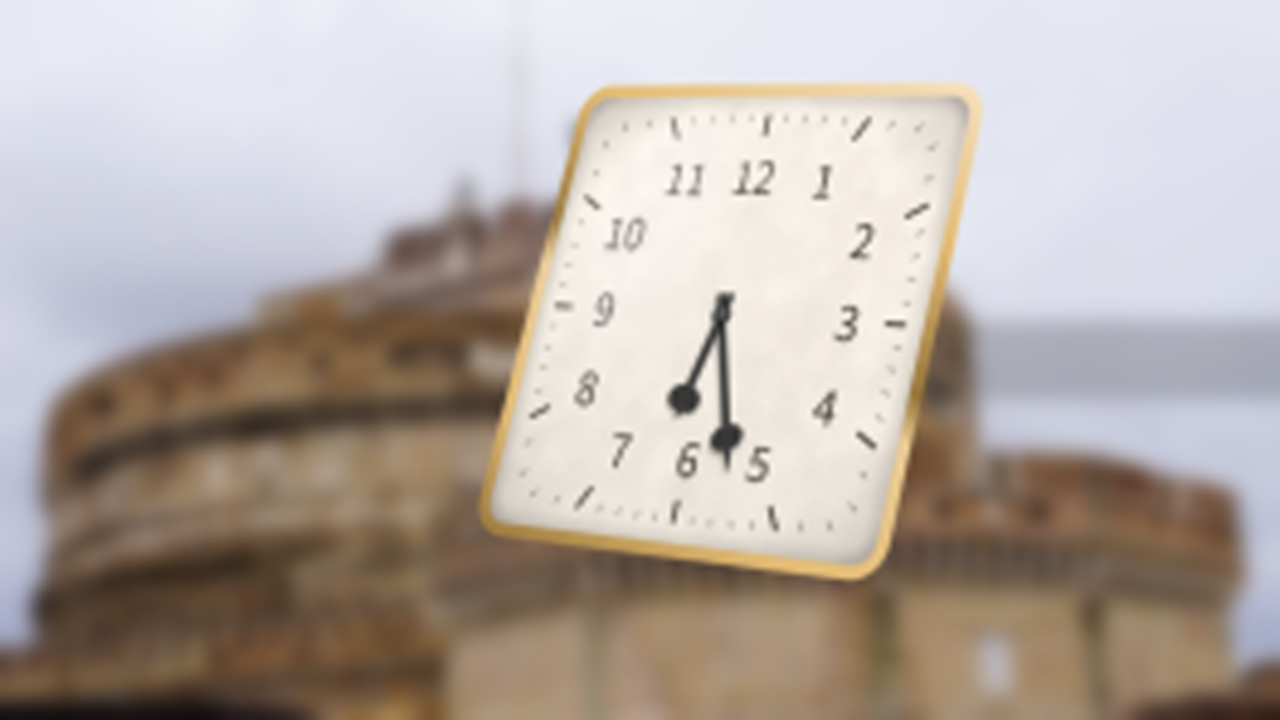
6:27
